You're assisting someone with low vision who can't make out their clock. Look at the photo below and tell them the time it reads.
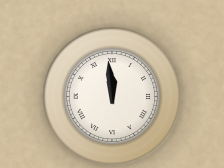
11:59
